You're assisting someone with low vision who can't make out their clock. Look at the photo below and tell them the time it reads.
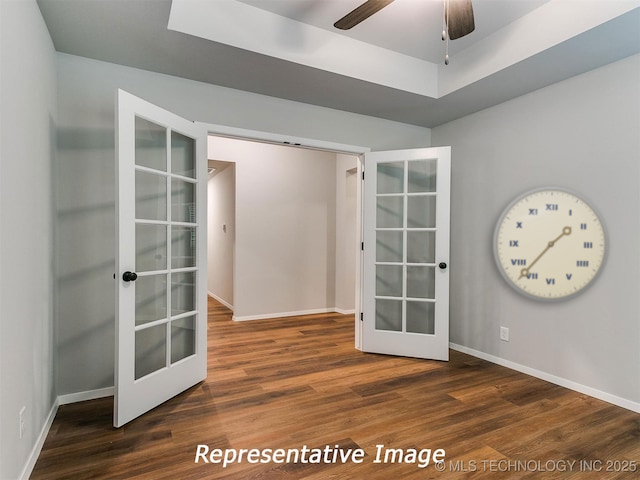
1:37
